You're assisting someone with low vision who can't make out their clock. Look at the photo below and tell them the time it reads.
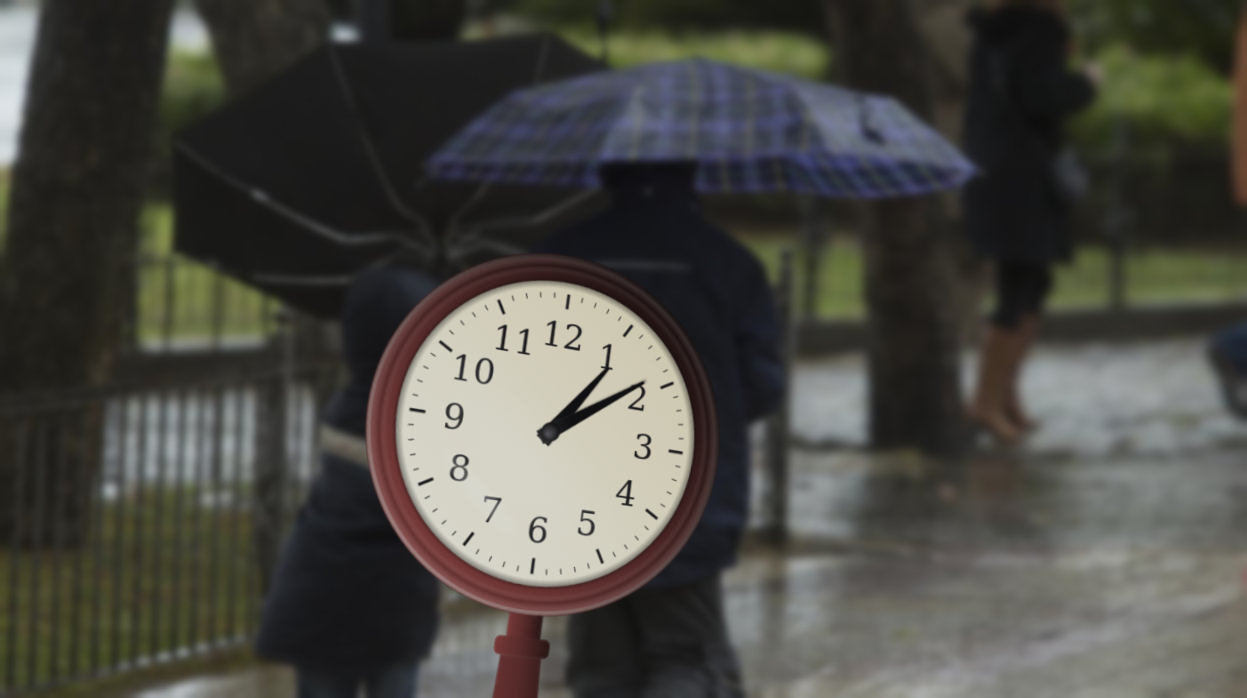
1:09
